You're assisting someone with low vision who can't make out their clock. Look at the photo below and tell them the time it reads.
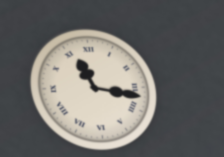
11:17
